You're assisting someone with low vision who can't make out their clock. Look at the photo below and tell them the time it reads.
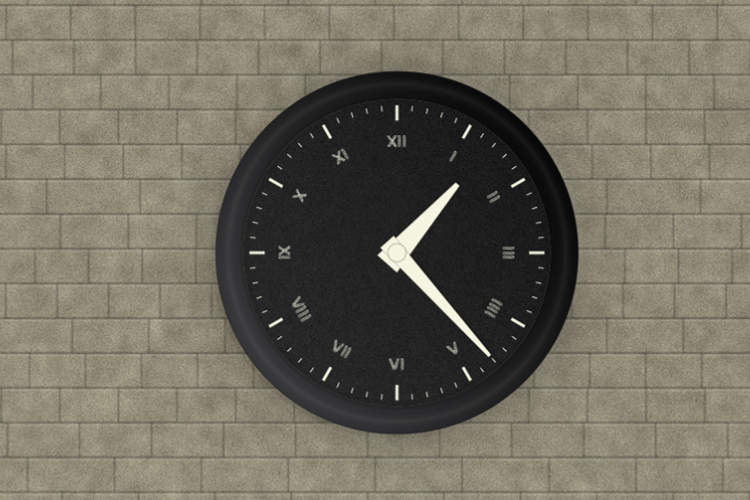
1:23
